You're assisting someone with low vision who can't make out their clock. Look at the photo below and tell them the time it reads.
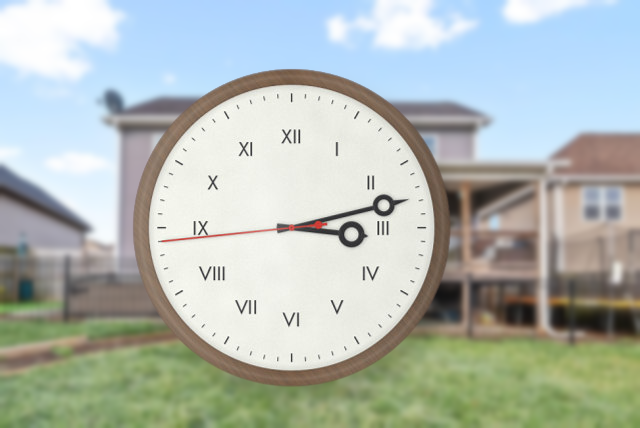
3:12:44
